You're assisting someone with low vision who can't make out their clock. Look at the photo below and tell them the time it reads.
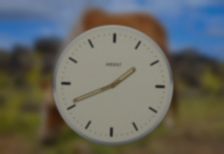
1:41
